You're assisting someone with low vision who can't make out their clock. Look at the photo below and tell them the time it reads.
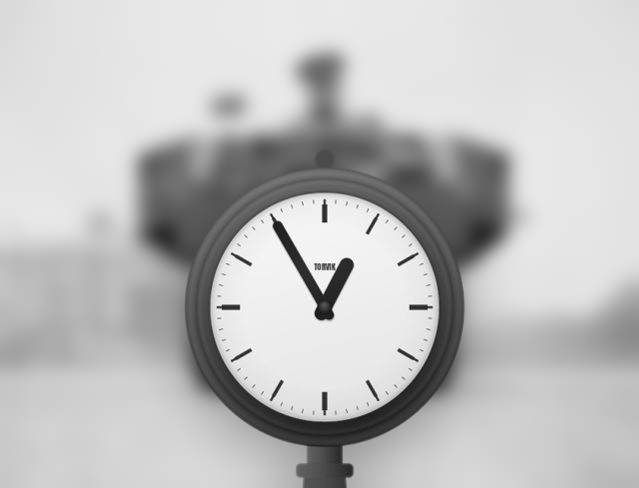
12:55
